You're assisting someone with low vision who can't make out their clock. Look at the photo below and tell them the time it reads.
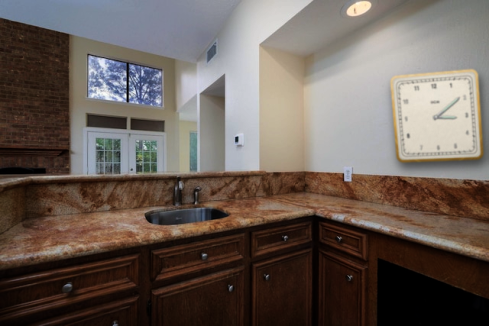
3:09
